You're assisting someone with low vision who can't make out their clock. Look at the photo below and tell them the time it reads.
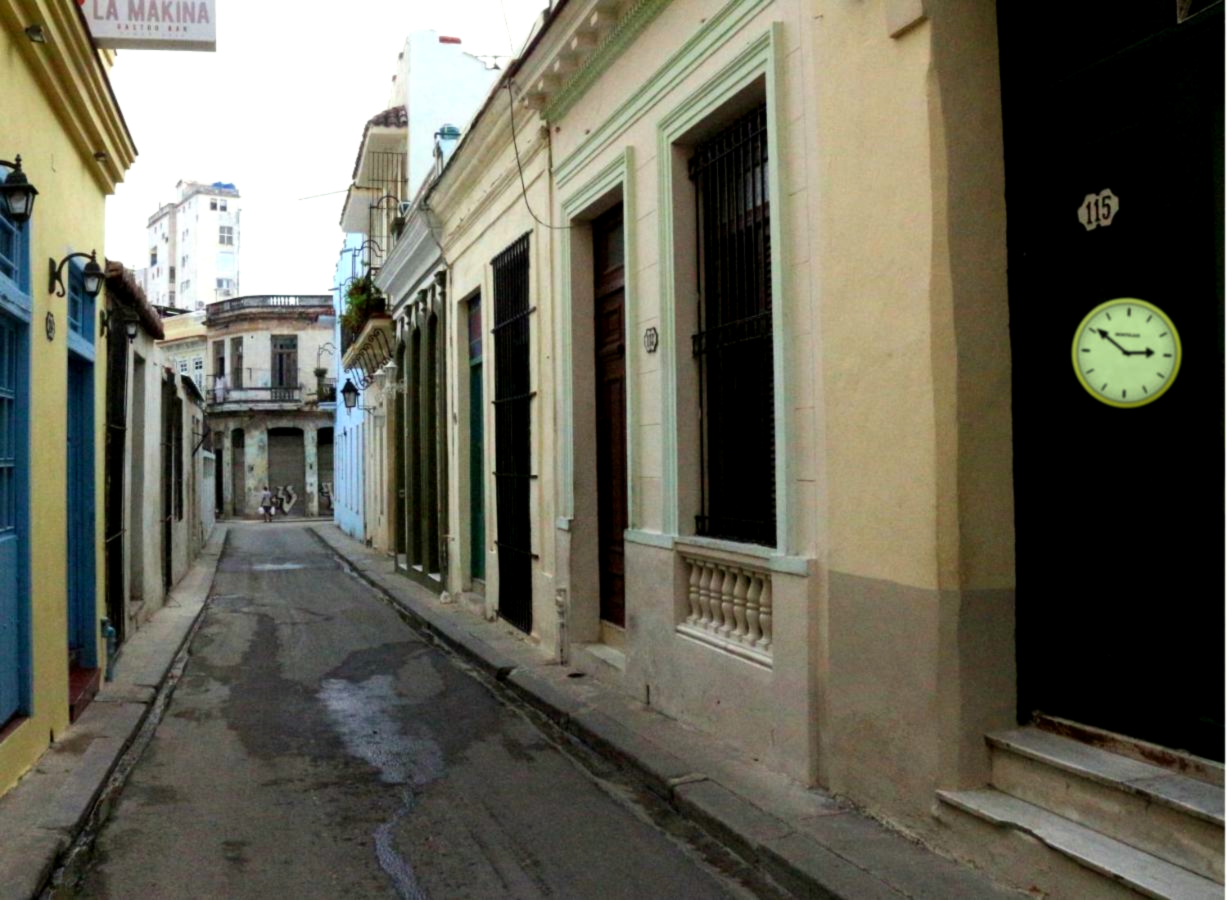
2:51
